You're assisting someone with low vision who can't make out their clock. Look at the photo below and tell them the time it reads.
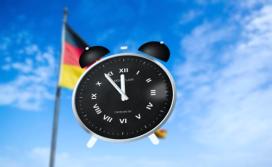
11:54
